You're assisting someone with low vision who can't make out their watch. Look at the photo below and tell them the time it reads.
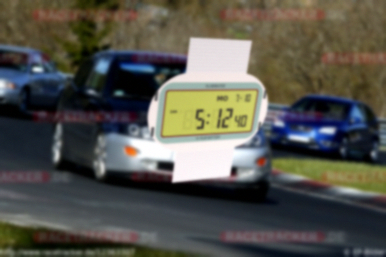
5:12:40
